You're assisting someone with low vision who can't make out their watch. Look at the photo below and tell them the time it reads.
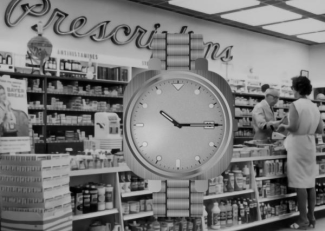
10:15
